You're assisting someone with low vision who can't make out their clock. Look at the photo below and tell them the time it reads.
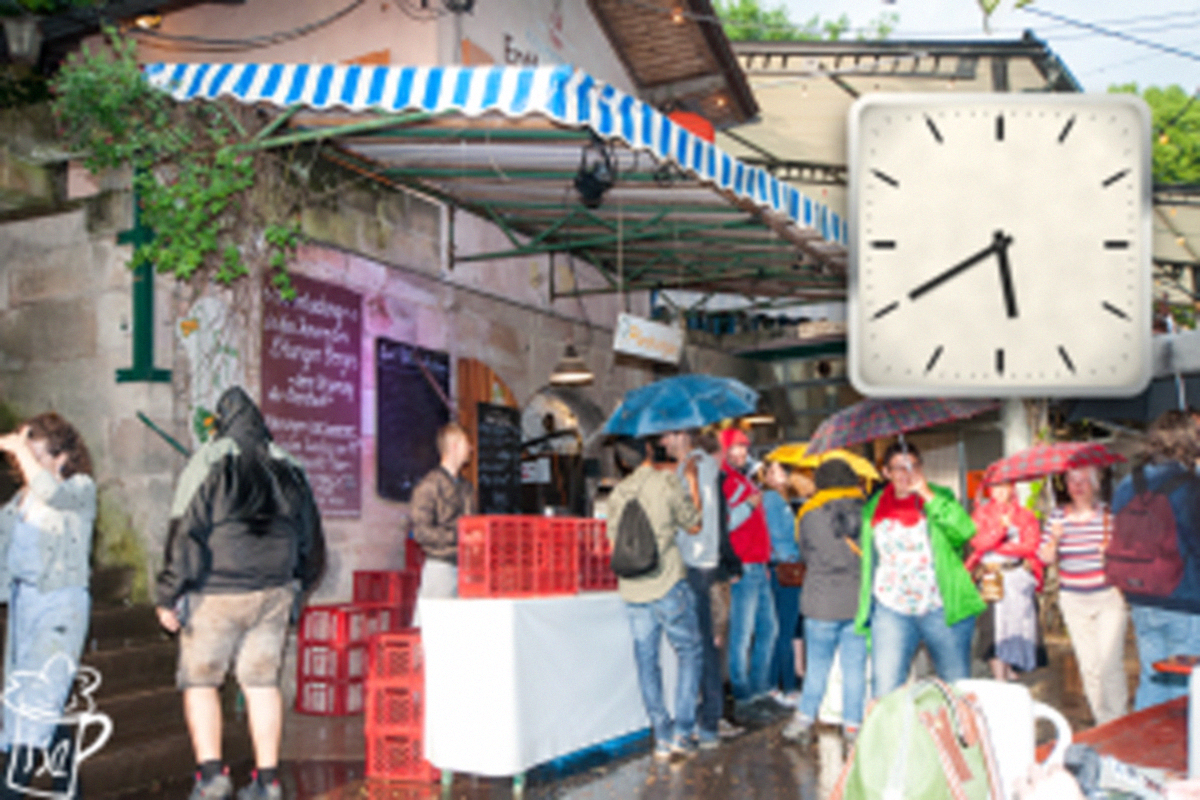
5:40
